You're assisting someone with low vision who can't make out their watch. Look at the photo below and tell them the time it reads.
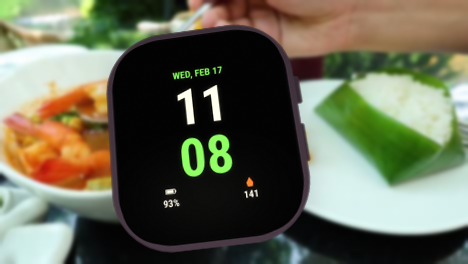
11:08
